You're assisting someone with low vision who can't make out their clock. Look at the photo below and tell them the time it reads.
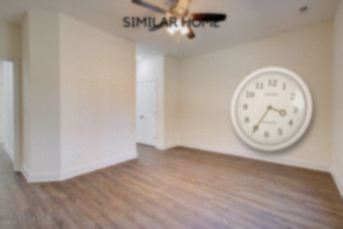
3:35
